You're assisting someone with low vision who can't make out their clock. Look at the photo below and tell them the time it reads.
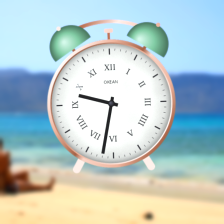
9:32
